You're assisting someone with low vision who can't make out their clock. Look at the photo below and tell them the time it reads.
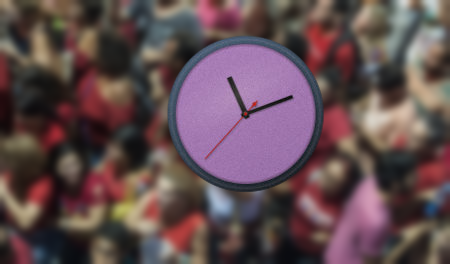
11:11:37
